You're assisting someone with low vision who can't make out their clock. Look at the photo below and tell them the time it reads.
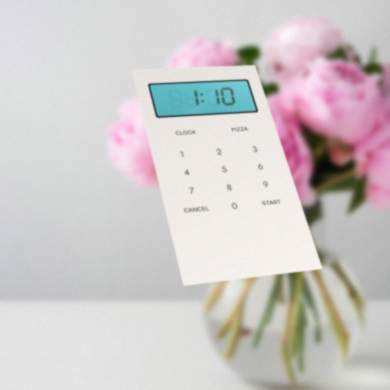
1:10
